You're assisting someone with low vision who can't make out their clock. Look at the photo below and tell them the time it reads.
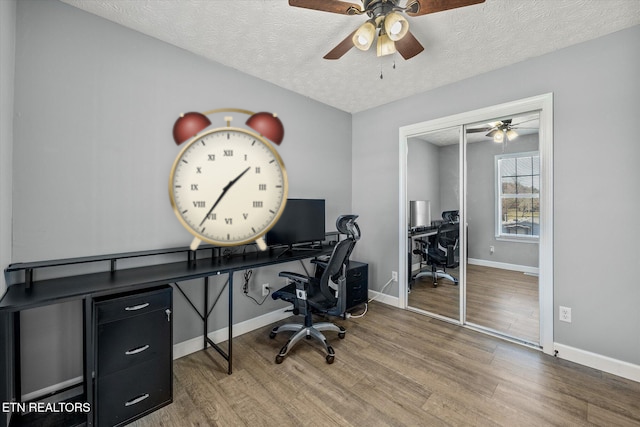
1:36
